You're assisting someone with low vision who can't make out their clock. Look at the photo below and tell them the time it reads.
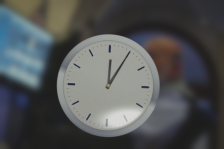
12:05
